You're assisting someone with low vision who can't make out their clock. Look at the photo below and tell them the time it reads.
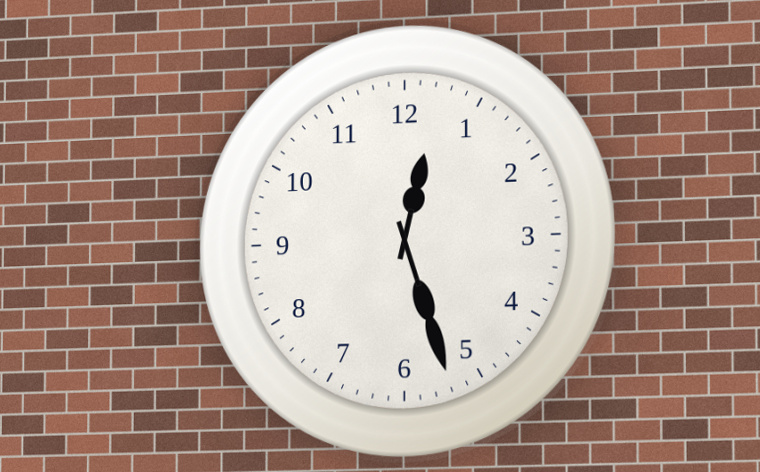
12:27
